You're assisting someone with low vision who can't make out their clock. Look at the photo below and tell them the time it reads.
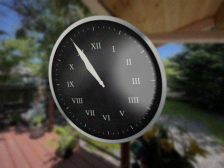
10:55
